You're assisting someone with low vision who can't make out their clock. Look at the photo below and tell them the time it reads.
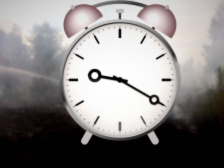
9:20
